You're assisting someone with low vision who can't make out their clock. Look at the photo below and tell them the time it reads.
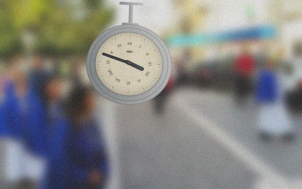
3:48
